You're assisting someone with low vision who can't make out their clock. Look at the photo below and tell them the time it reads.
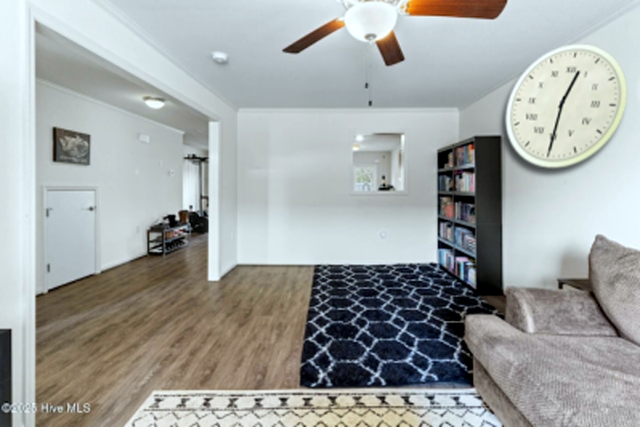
12:30
